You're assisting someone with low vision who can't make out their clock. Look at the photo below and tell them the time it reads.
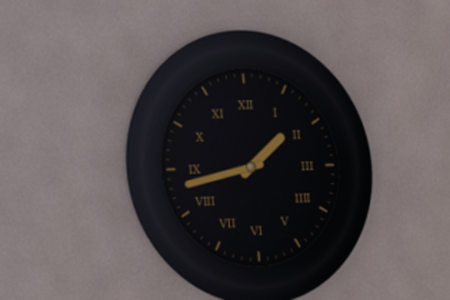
1:43
